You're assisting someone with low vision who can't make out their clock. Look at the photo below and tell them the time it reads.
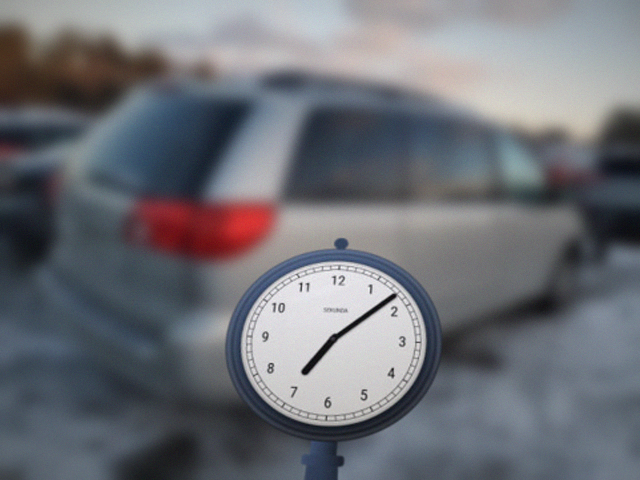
7:08
